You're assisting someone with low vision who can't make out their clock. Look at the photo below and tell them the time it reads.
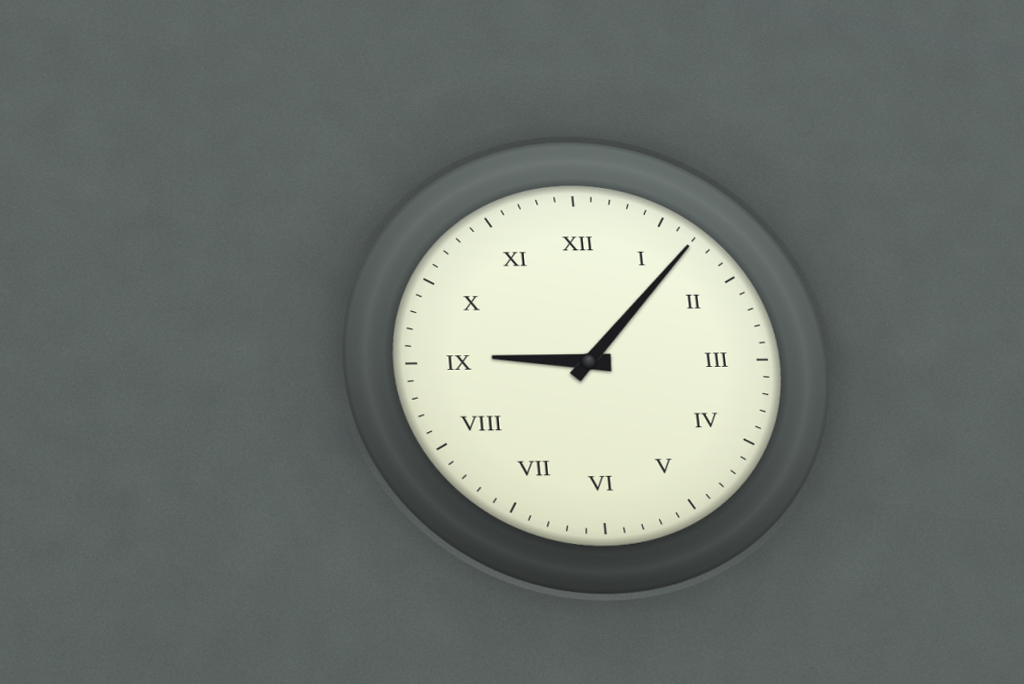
9:07
